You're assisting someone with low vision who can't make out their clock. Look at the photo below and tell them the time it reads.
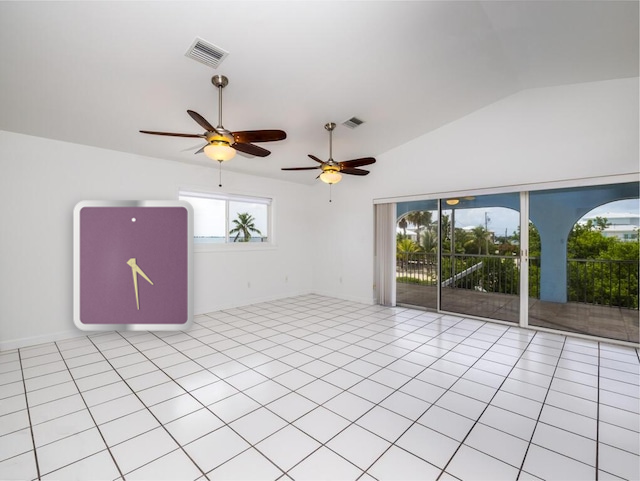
4:29
